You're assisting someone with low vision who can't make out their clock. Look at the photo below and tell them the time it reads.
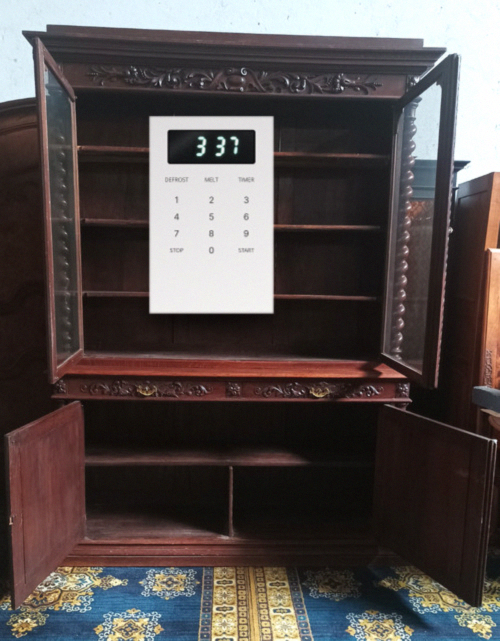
3:37
